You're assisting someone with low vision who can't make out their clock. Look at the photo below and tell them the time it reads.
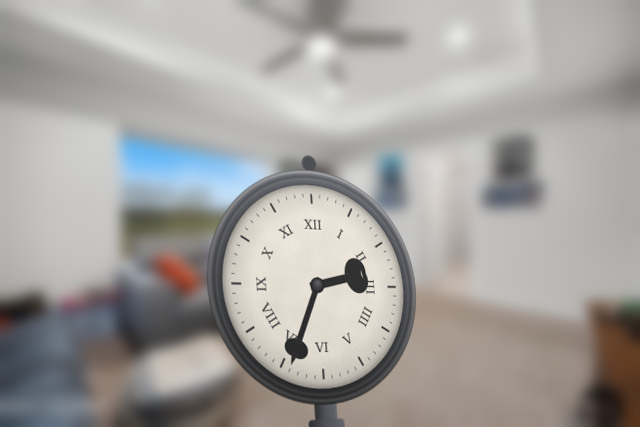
2:34
